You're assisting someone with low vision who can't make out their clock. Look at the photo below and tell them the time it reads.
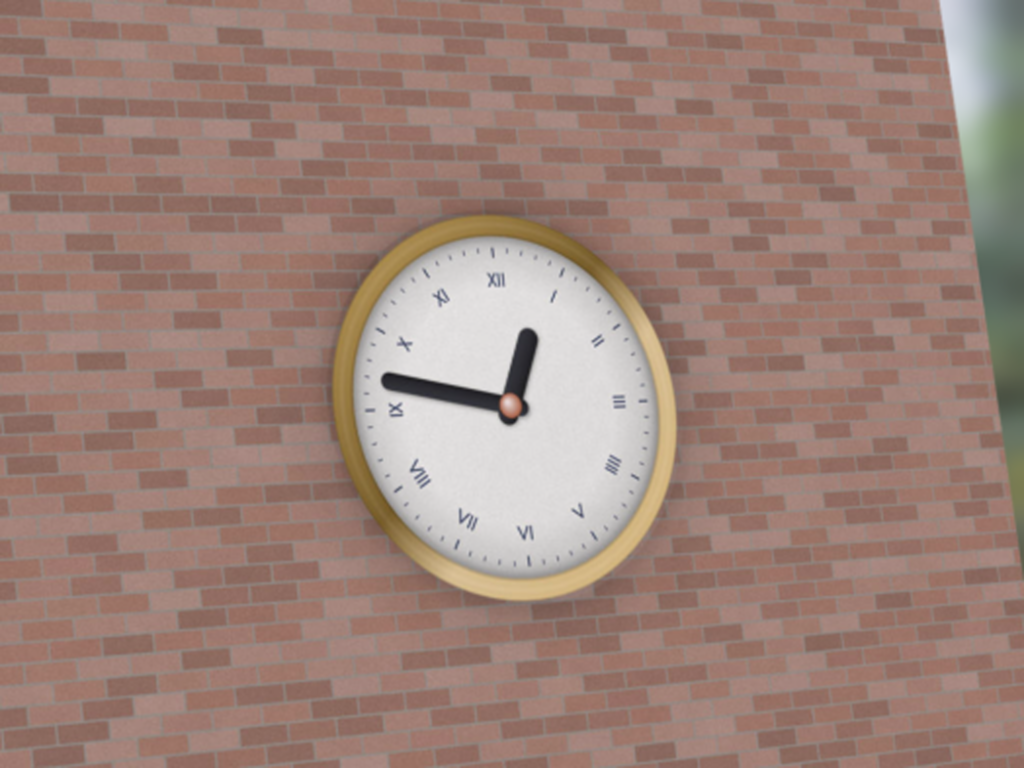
12:47
